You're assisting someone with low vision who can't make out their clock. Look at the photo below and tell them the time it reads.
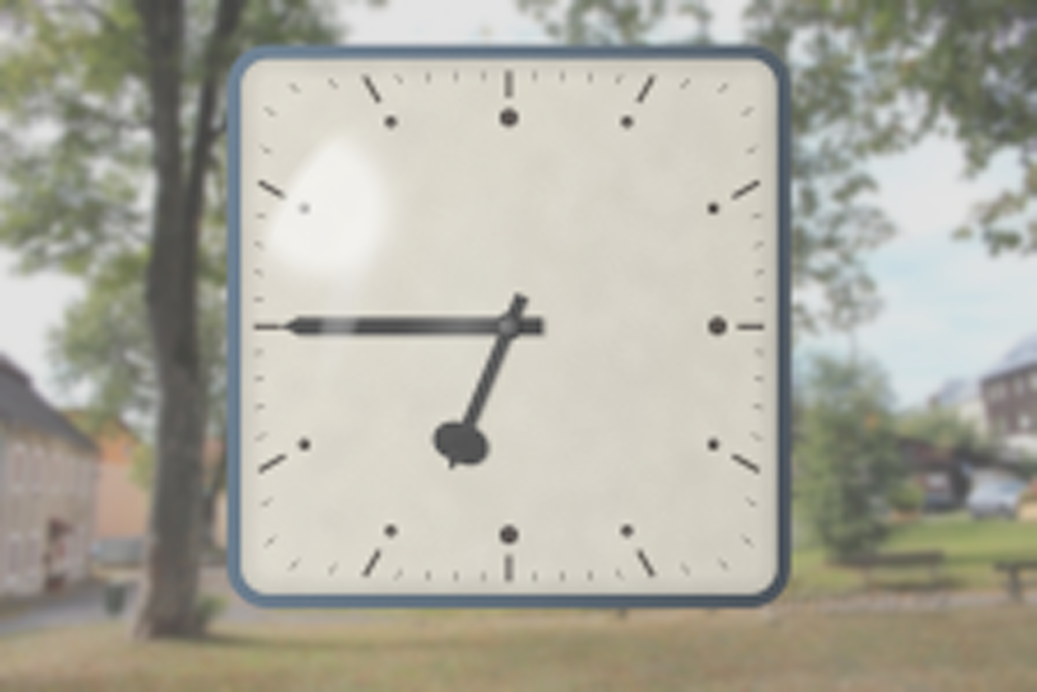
6:45
